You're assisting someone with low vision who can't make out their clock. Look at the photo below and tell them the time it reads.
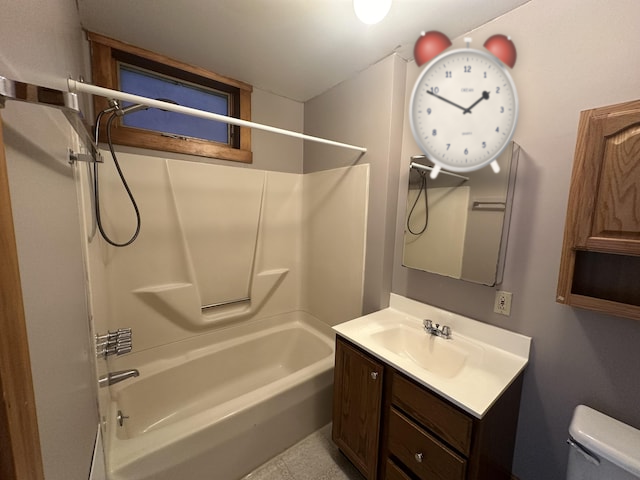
1:49
